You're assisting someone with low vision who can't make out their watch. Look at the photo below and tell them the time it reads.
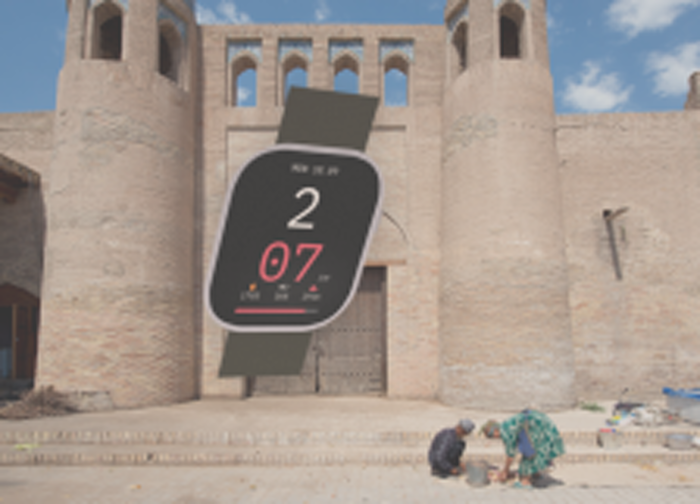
2:07
